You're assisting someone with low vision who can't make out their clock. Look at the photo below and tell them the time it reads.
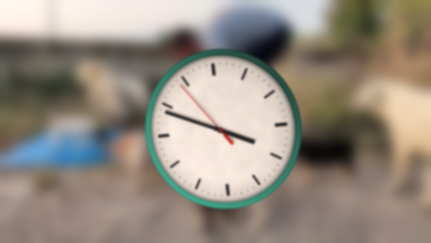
3:48:54
